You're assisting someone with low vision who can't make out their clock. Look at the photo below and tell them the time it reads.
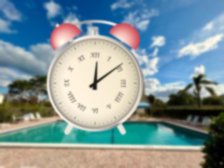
12:09
